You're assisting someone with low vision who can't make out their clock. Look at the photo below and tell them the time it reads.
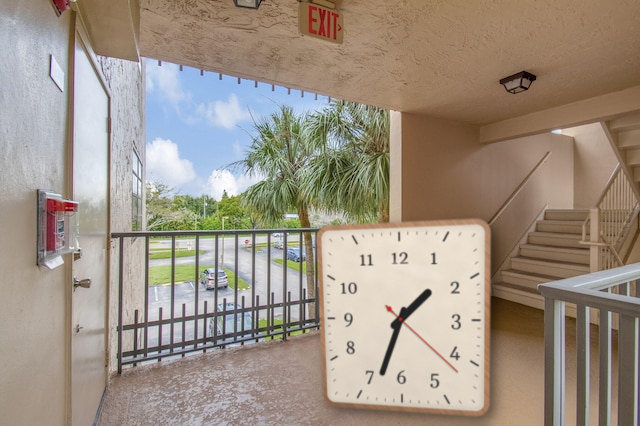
1:33:22
